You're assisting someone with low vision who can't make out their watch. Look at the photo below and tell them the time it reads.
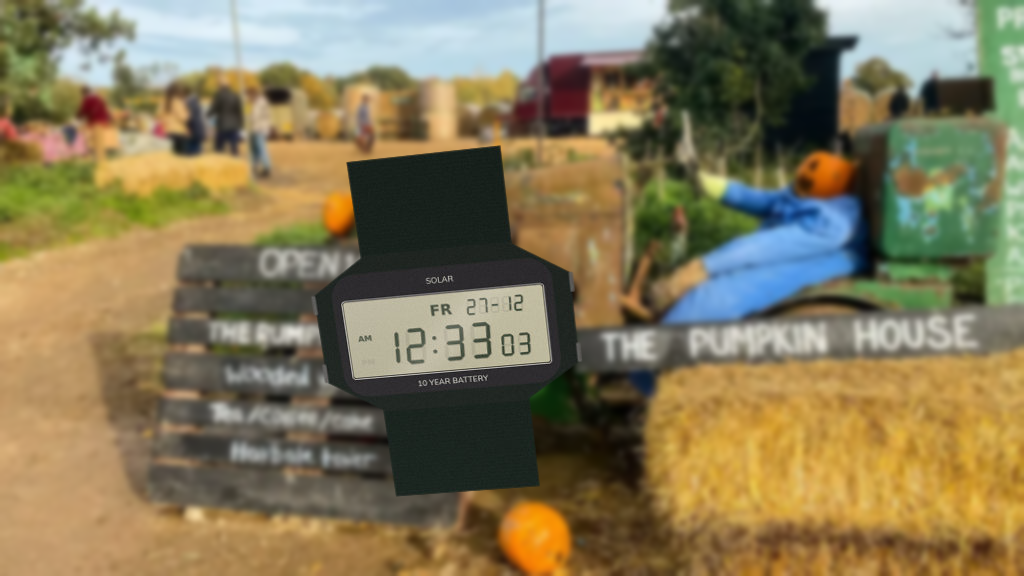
12:33:03
